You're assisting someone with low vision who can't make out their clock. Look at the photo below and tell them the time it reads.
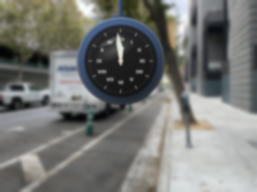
11:59
